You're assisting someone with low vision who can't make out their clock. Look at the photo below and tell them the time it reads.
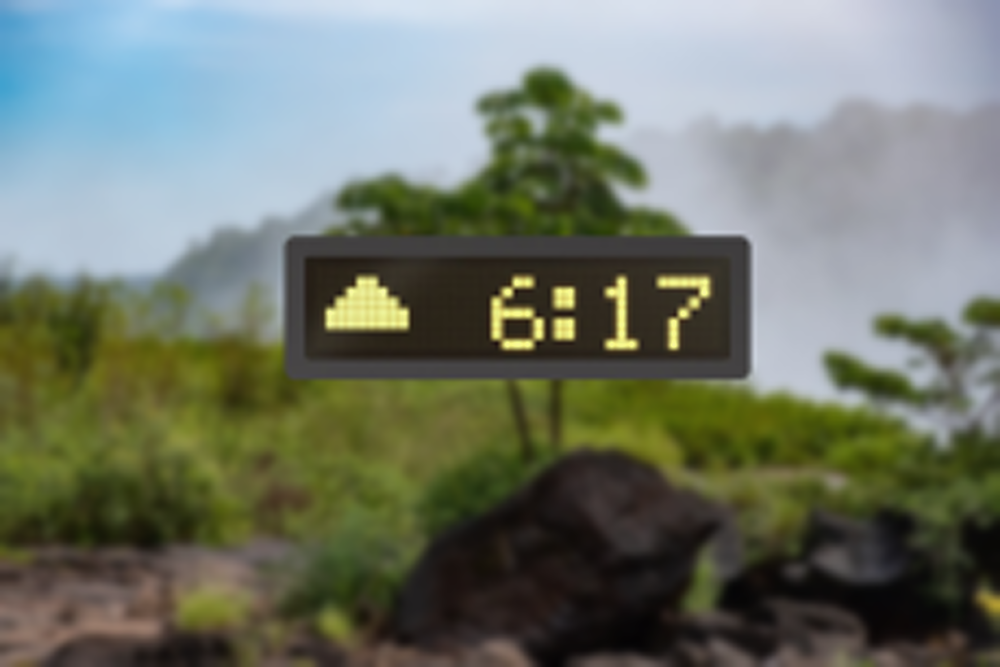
6:17
